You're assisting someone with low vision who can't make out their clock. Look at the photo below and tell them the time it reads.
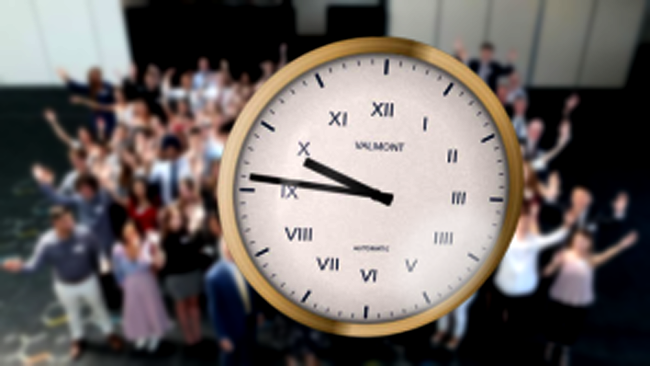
9:46
